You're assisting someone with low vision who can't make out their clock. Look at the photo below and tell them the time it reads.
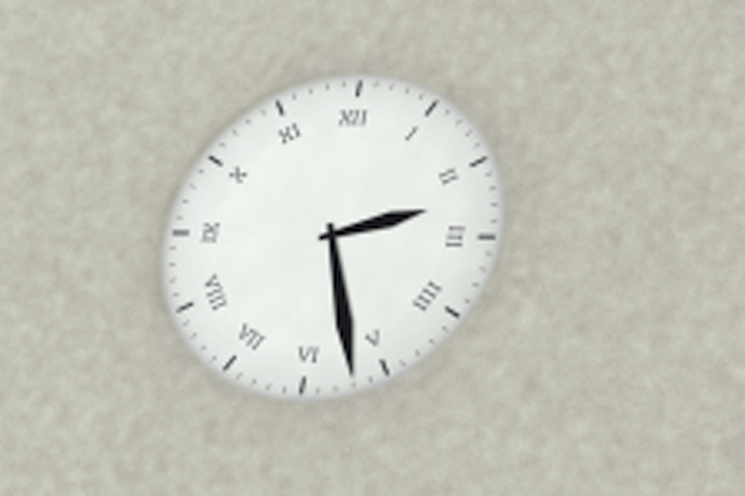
2:27
